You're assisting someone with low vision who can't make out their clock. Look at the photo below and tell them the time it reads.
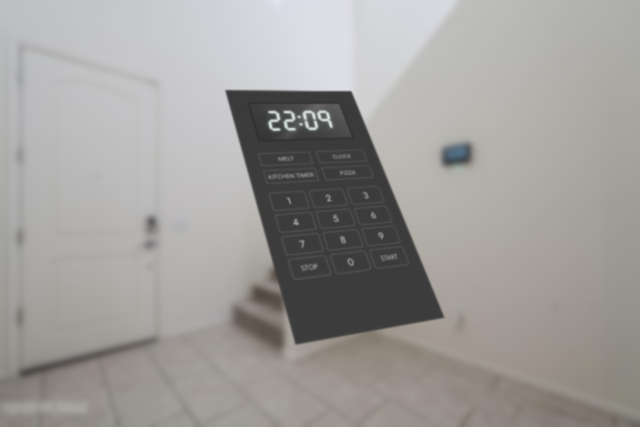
22:09
